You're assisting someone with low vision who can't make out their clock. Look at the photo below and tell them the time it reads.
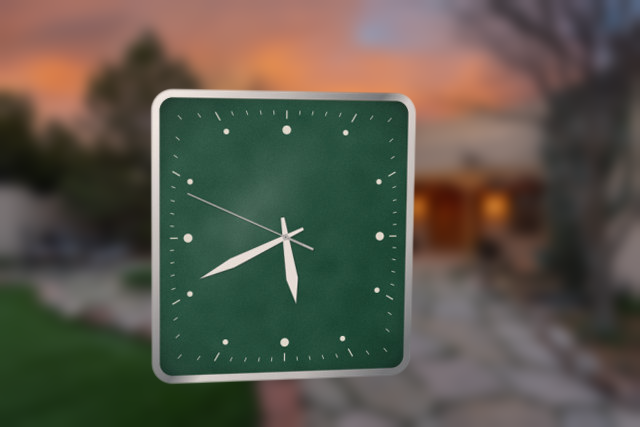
5:40:49
